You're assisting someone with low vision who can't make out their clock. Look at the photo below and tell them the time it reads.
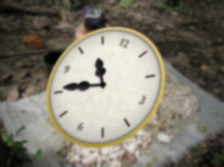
10:41
